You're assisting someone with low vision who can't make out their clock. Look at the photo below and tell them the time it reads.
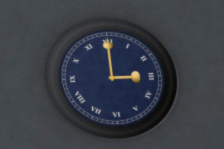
3:00
